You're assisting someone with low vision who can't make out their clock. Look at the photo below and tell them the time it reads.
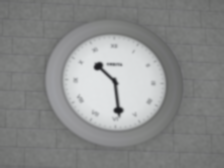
10:29
